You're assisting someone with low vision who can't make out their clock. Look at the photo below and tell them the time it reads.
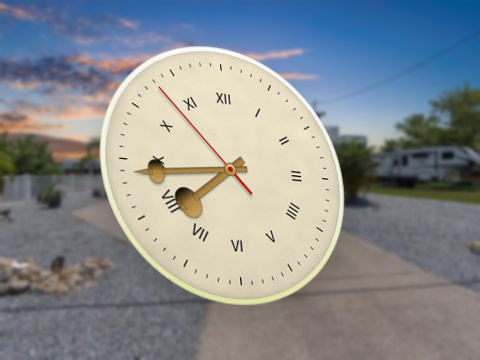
7:43:53
